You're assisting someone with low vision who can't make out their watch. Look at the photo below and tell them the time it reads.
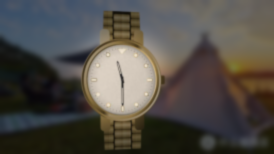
11:30
